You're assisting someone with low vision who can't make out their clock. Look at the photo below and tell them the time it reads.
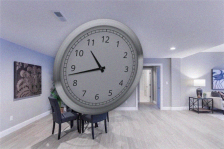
10:43
